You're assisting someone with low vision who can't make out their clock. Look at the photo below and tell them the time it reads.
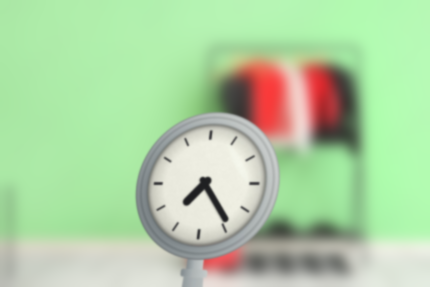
7:24
